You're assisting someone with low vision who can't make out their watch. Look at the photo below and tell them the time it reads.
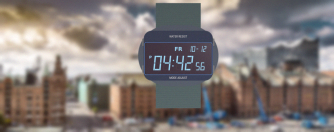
4:42:56
